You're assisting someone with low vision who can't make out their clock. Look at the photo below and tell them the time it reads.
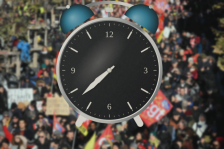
7:38
